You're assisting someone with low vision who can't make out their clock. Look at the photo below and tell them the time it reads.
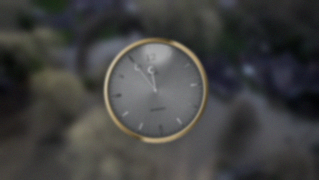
11:55
